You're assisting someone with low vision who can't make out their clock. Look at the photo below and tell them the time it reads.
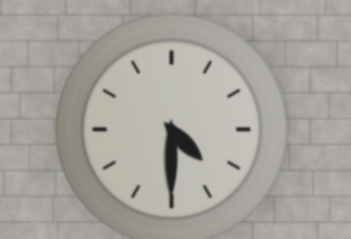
4:30
